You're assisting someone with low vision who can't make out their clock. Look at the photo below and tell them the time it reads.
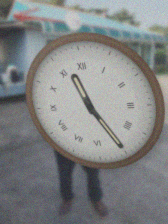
11:25
